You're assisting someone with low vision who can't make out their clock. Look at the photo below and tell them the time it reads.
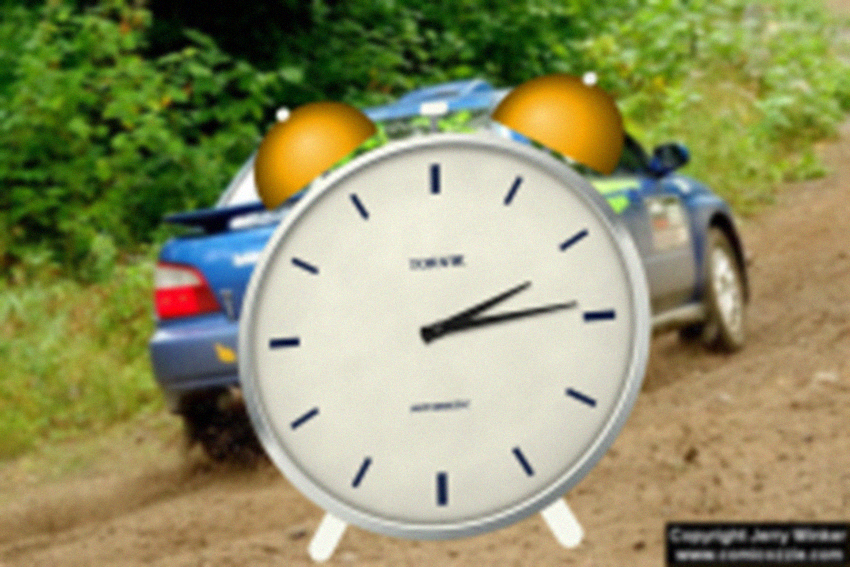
2:14
